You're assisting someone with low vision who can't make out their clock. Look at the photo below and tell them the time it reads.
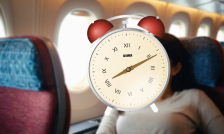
8:11
